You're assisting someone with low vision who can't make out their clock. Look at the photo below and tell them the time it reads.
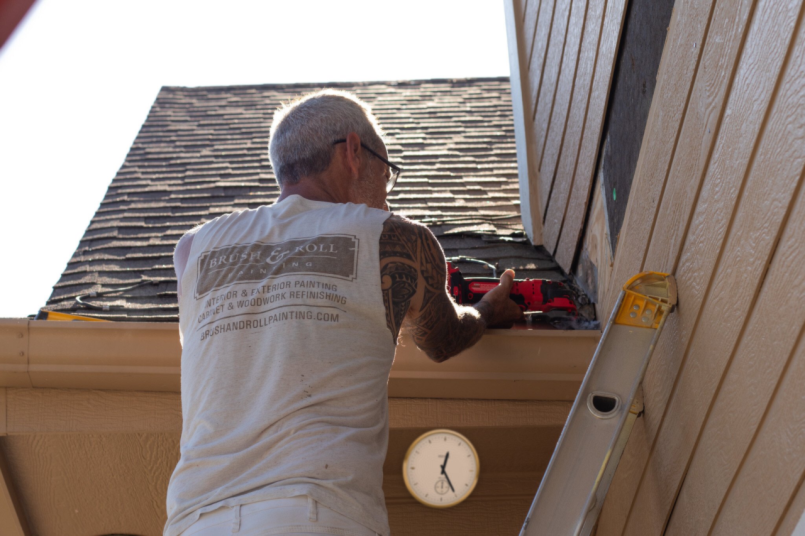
12:25
